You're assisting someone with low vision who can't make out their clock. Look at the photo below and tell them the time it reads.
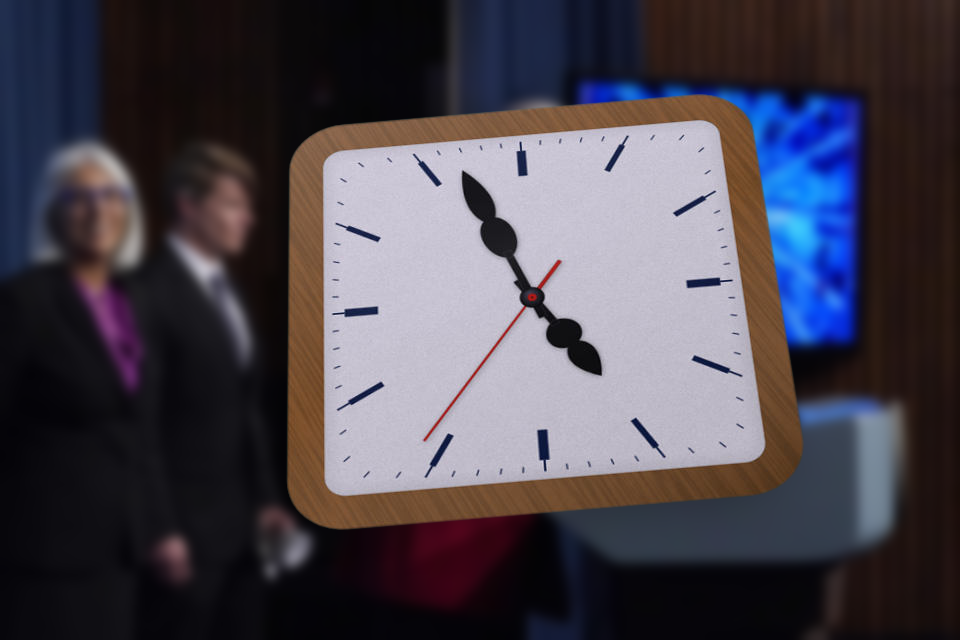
4:56:36
